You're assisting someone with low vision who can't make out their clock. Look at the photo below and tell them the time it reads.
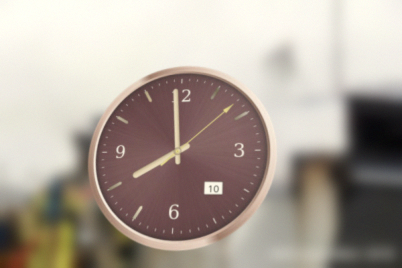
7:59:08
